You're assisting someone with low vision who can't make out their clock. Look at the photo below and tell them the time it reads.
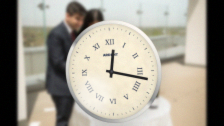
12:17
